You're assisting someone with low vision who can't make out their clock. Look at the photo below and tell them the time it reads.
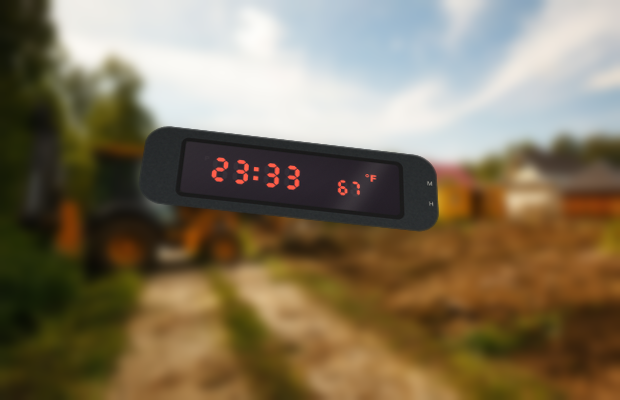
23:33
